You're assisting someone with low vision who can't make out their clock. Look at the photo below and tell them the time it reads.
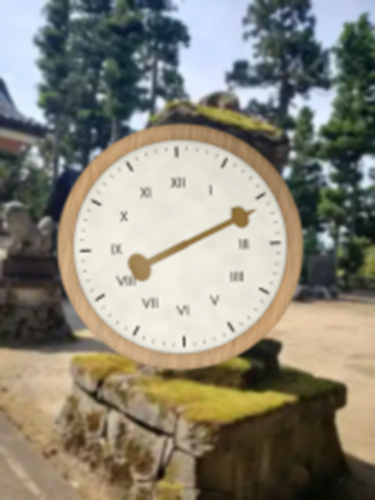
8:11
